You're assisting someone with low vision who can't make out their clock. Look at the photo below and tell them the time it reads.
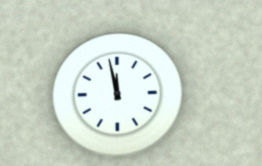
11:58
